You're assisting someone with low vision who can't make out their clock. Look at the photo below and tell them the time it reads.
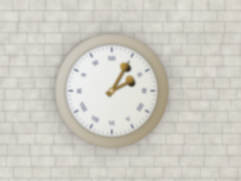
2:05
